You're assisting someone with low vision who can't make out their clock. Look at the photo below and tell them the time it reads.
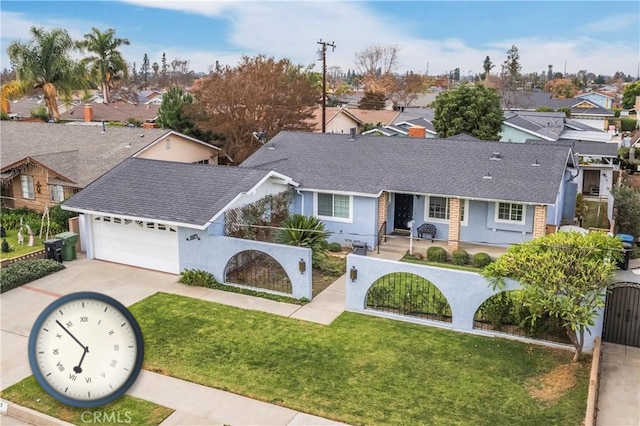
6:53
